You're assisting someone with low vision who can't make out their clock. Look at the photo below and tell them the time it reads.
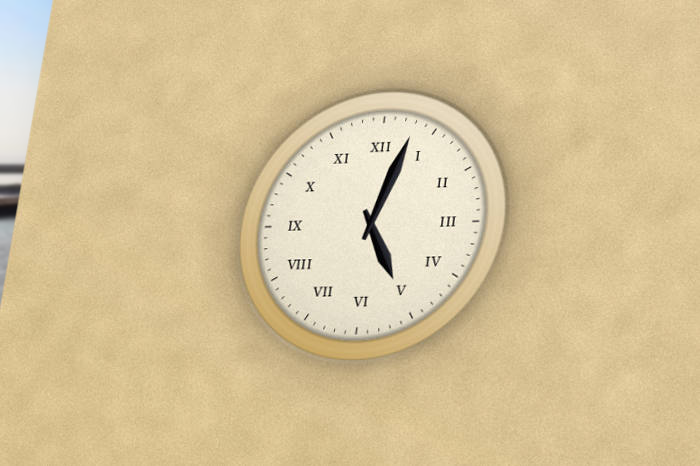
5:03
